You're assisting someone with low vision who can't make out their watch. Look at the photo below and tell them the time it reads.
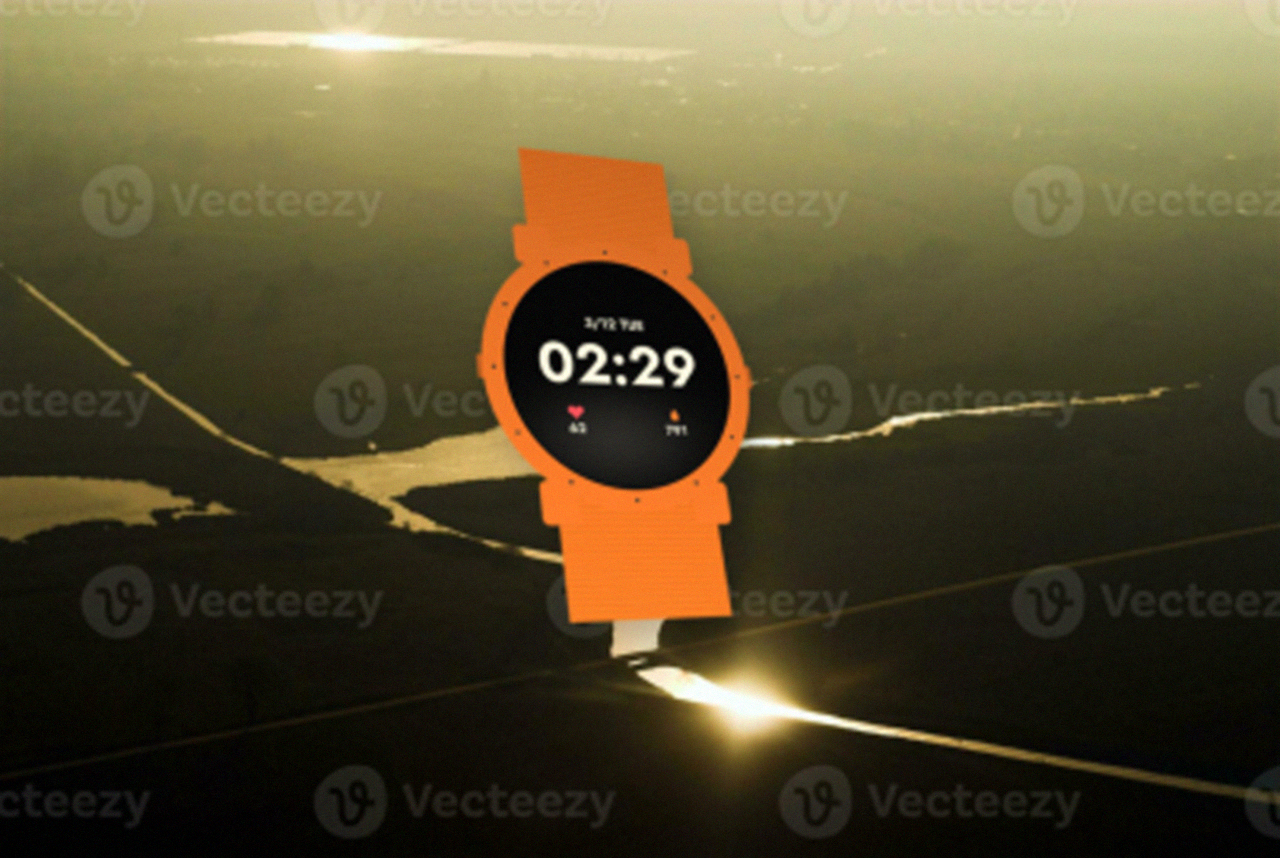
2:29
